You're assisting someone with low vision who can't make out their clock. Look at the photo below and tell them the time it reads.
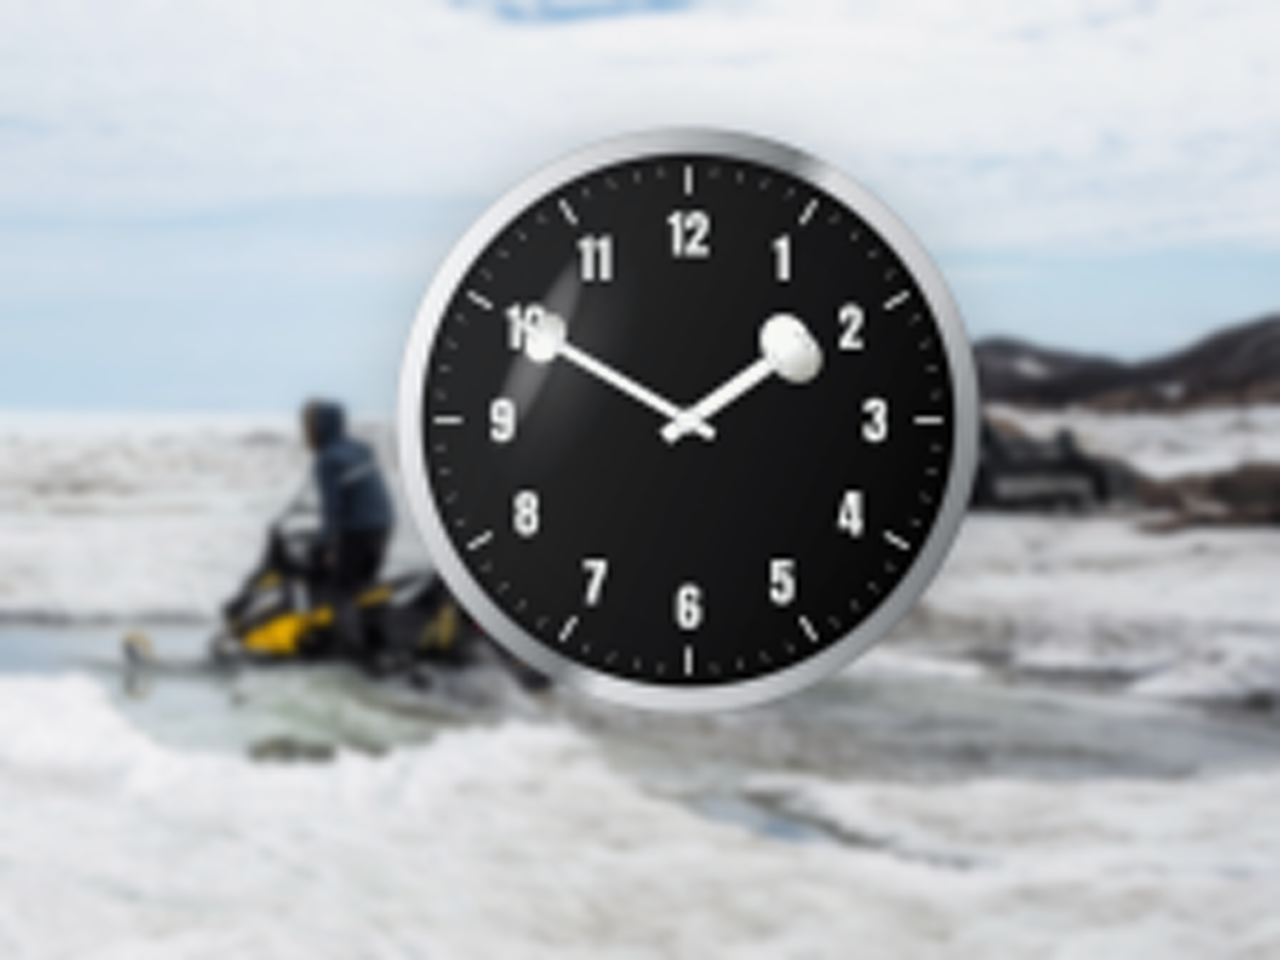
1:50
